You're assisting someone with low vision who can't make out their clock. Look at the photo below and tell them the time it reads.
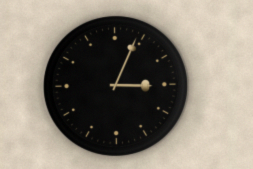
3:04
